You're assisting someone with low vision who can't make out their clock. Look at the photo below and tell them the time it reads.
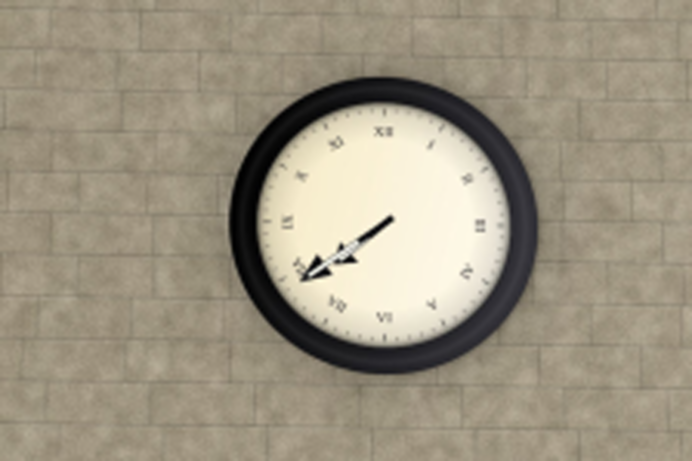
7:39
